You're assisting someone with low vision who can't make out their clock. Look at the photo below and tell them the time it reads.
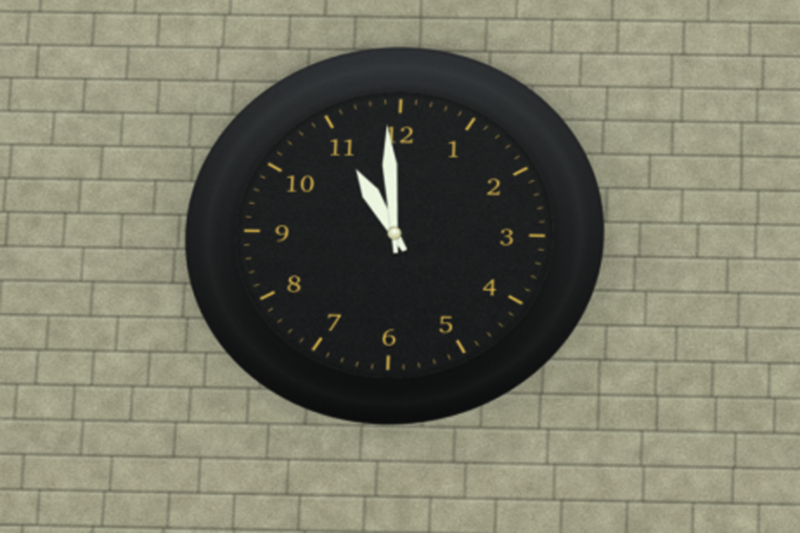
10:59
